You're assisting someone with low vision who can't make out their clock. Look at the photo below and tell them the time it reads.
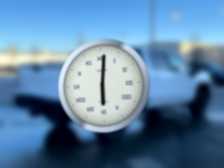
6:01
